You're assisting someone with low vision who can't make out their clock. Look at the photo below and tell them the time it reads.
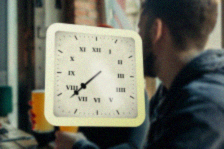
7:38
